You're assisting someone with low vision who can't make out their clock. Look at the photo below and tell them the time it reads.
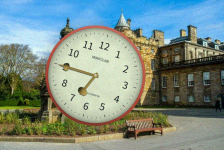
6:45
